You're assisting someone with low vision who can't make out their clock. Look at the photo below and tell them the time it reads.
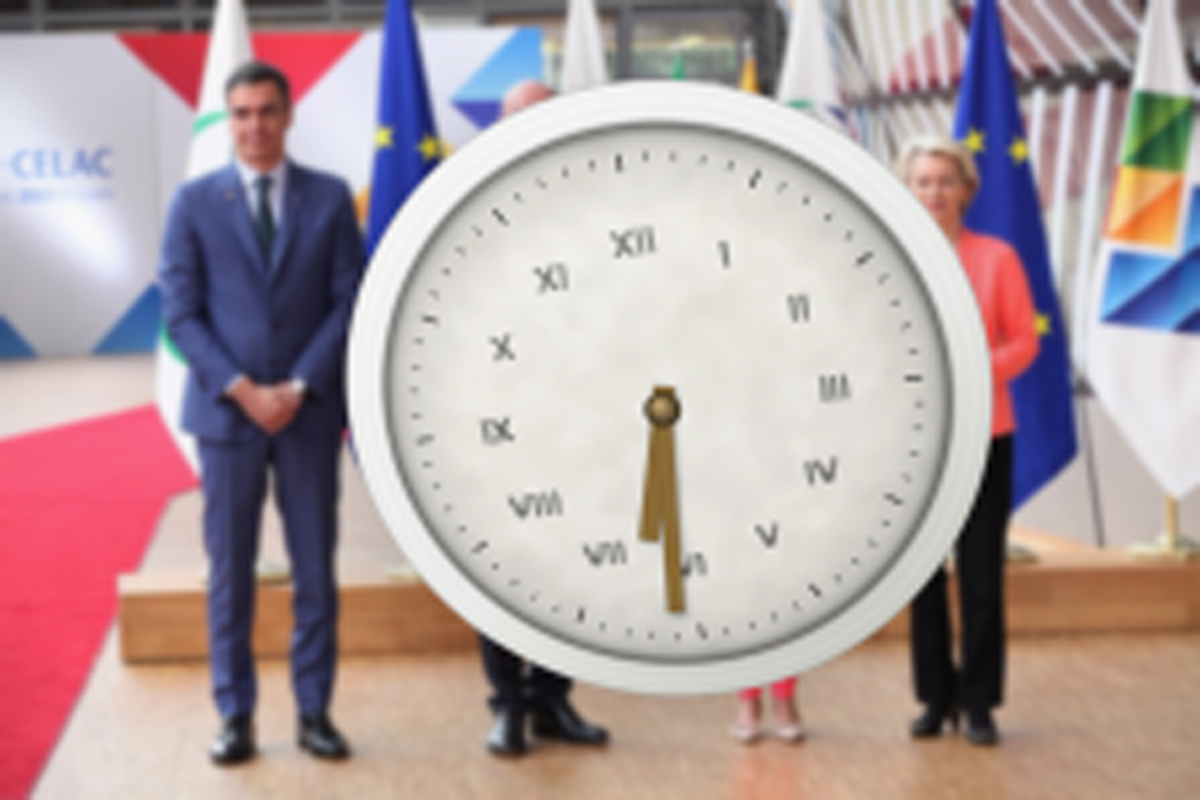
6:31
